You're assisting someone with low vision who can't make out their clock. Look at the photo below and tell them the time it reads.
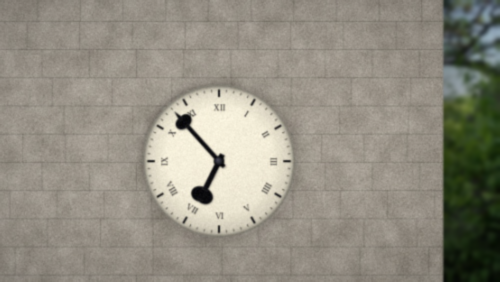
6:53
